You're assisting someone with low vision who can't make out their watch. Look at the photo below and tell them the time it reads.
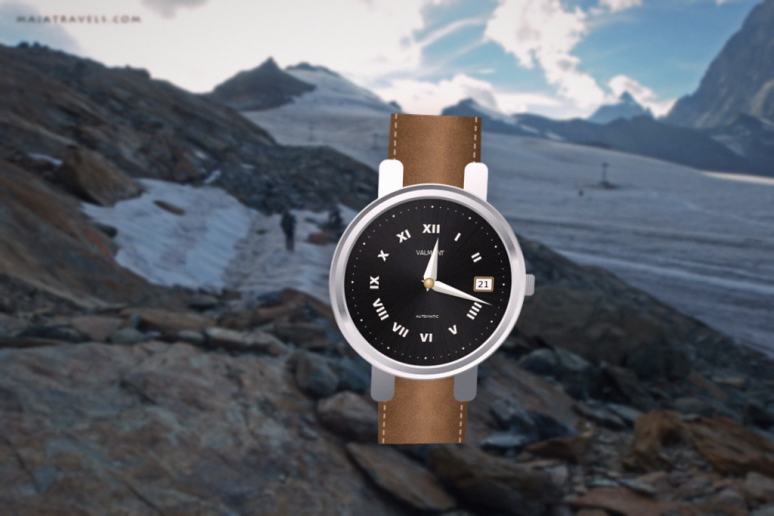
12:18
